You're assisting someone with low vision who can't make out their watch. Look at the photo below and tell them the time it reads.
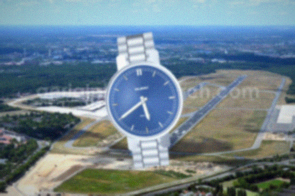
5:40
